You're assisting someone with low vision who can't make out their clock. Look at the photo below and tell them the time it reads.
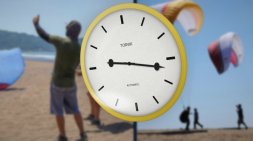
9:17
